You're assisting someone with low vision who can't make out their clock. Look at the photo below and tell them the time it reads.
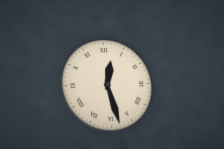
12:28
